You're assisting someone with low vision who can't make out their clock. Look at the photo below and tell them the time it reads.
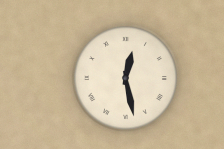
12:28
